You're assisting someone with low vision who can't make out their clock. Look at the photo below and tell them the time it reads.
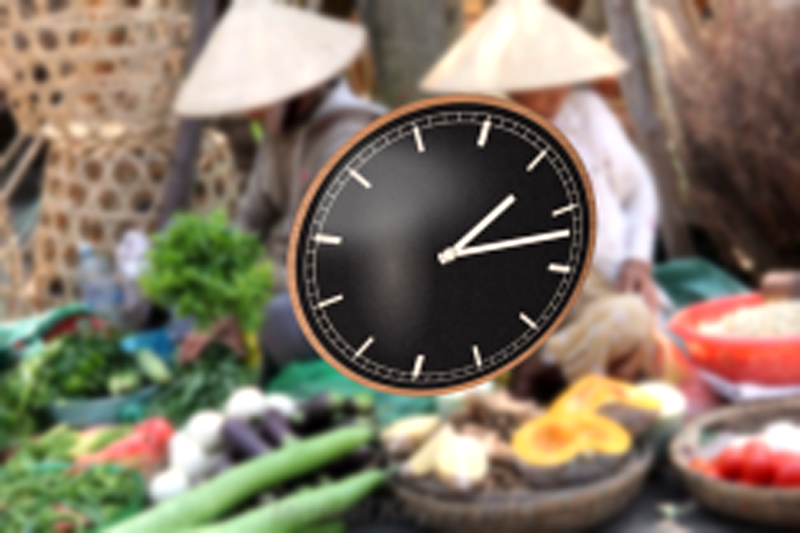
1:12
